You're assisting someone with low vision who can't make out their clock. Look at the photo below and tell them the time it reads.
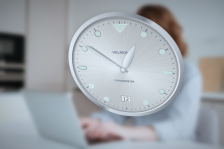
12:51
